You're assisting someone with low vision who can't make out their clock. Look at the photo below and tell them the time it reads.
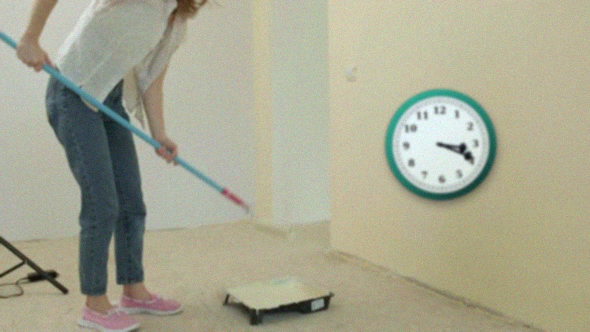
3:19
